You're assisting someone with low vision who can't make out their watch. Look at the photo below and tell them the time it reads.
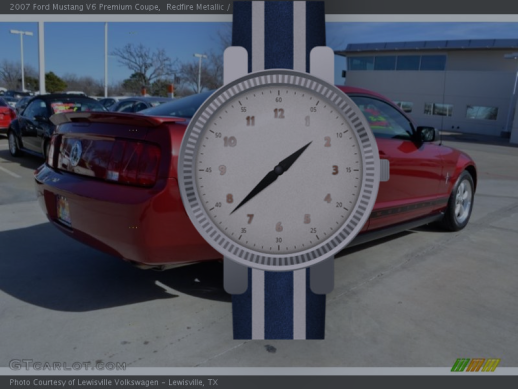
1:38
